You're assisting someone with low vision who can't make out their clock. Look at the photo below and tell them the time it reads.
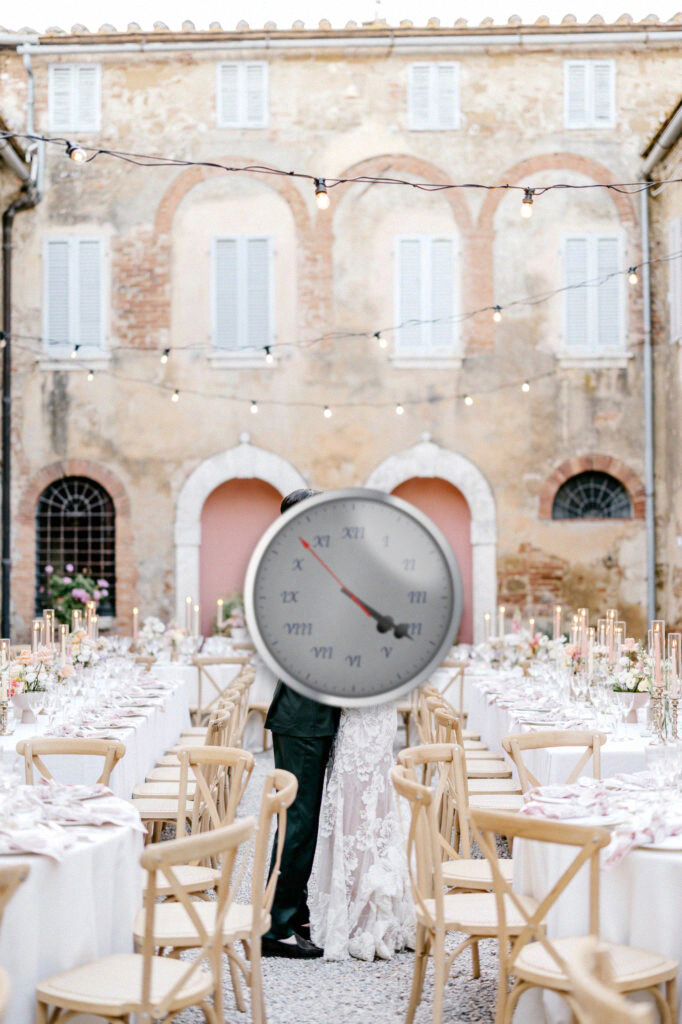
4:20:53
